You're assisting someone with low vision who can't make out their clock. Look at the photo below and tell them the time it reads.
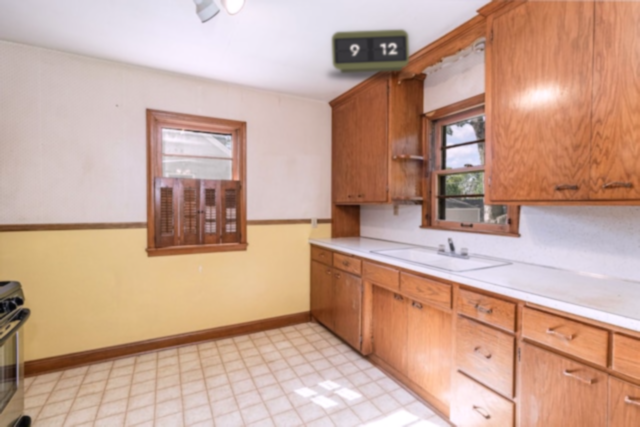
9:12
